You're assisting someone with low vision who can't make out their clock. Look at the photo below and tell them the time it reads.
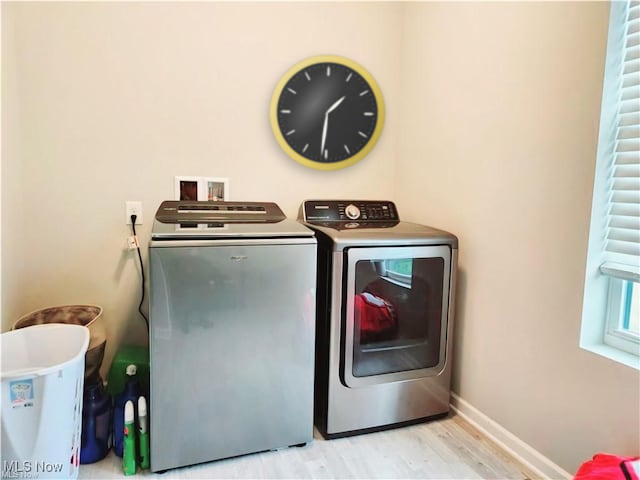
1:31
